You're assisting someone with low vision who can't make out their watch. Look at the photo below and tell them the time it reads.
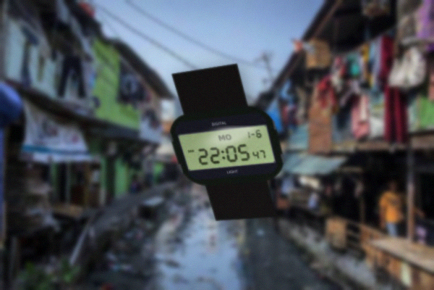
22:05
